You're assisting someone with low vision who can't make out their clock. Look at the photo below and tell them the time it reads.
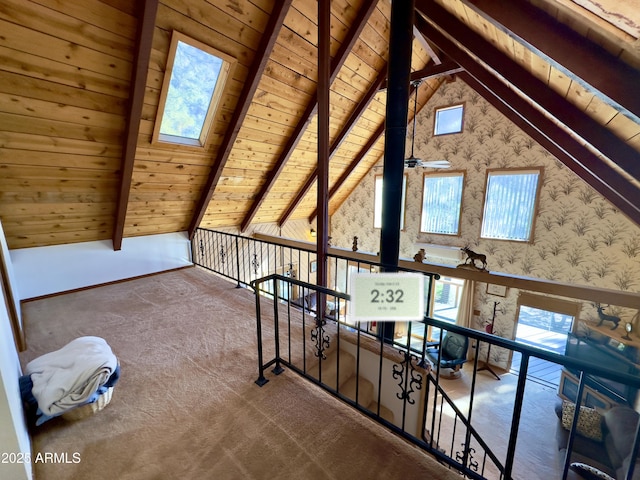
2:32
